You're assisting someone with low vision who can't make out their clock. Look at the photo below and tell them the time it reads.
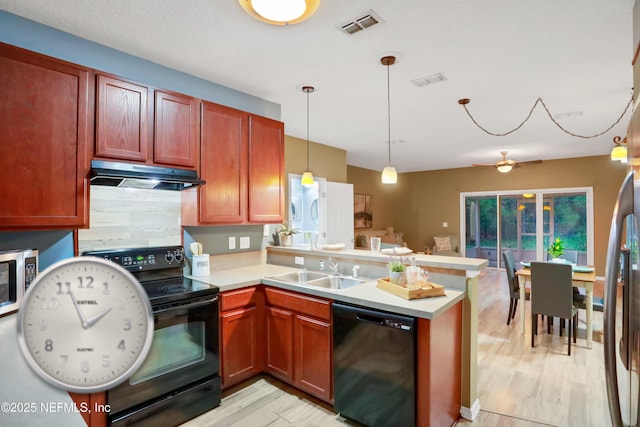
1:56
